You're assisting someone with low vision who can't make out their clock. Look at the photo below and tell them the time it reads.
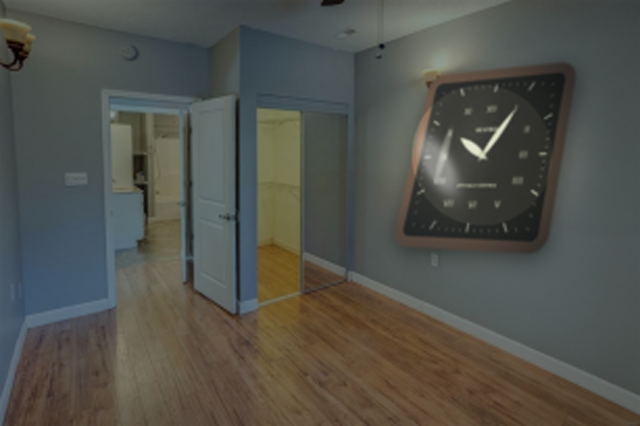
10:05
